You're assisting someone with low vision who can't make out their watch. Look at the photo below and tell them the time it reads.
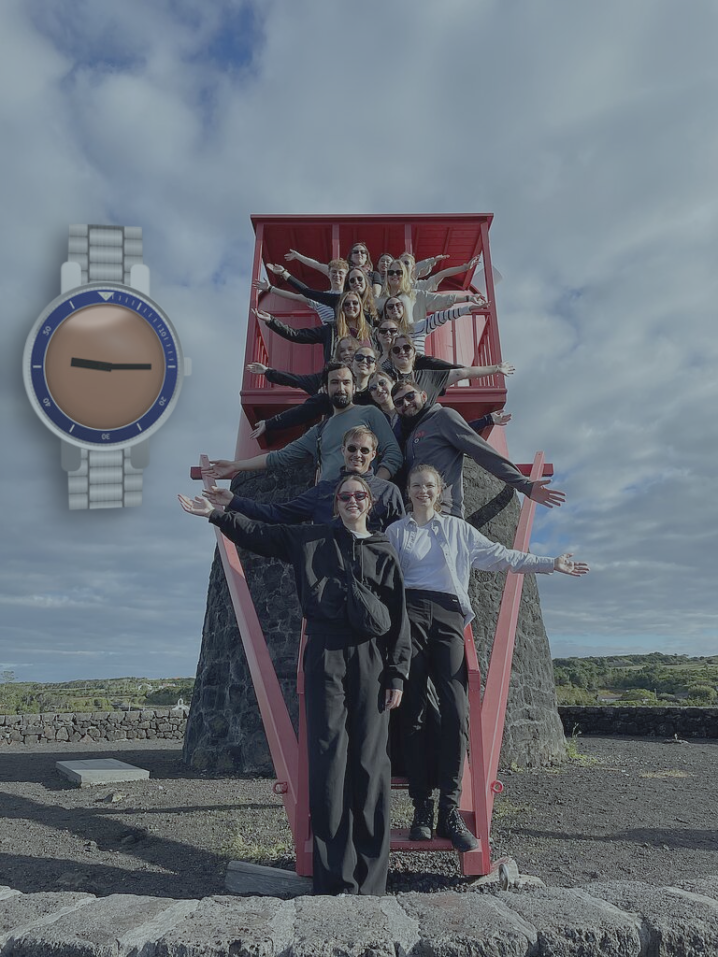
9:15
